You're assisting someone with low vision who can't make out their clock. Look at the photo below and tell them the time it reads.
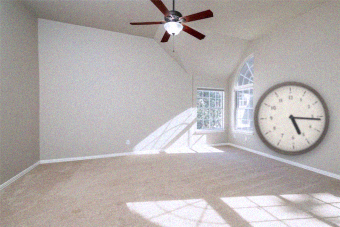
5:16
